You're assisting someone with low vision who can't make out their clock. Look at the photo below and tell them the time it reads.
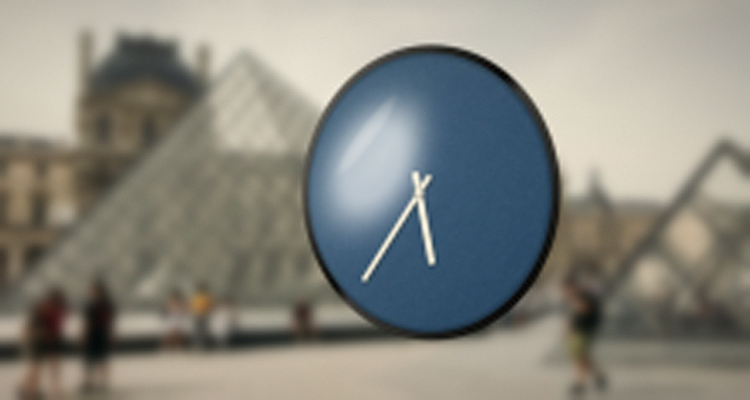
5:36
